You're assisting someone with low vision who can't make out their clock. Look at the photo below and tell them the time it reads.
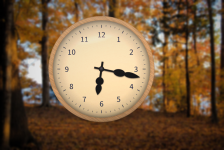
6:17
